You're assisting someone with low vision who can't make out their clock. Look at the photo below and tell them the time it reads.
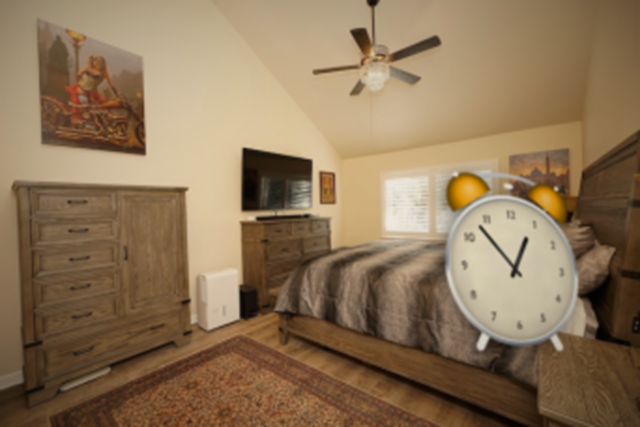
12:53
